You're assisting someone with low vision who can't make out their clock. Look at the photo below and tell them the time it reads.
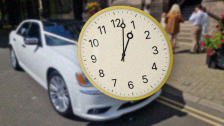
1:02
